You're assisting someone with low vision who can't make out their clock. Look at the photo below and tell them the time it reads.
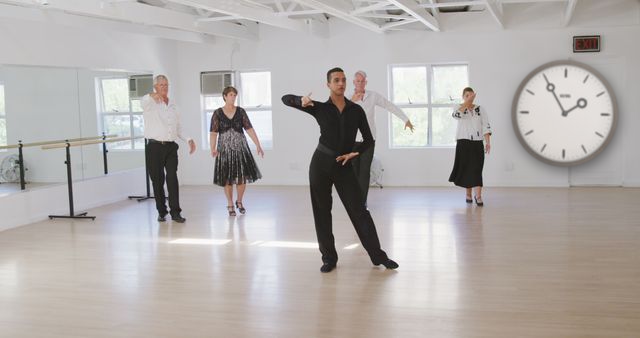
1:55
